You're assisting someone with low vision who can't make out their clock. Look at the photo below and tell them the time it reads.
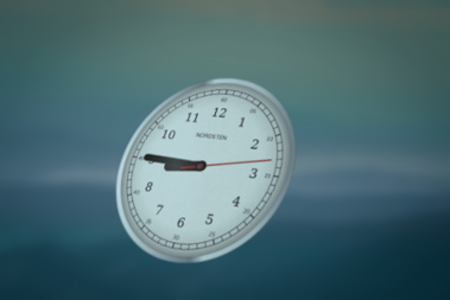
8:45:13
